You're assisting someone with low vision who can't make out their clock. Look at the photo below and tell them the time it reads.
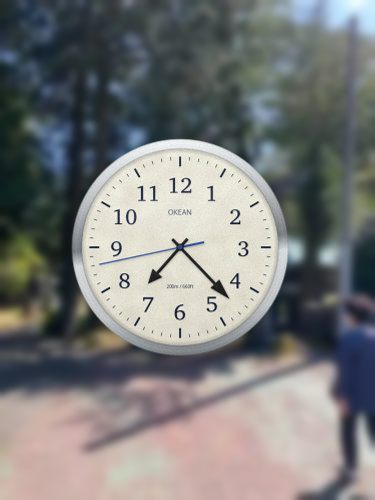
7:22:43
